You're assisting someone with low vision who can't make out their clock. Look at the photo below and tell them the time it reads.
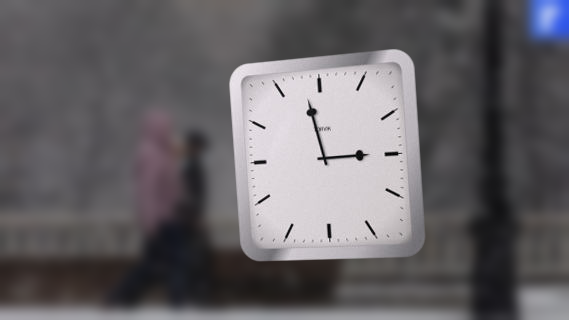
2:58
